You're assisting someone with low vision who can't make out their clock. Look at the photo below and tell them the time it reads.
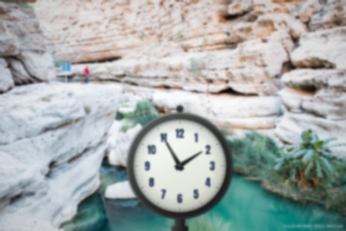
1:55
